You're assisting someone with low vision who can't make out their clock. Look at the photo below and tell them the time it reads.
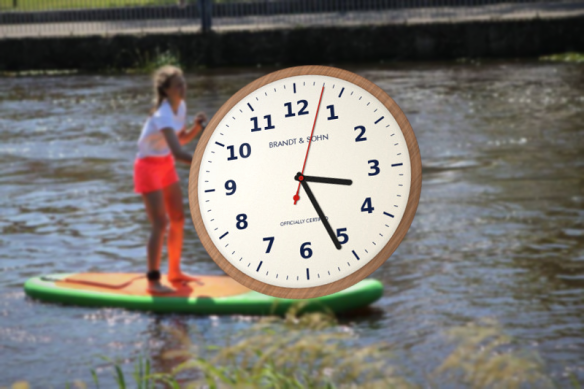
3:26:03
